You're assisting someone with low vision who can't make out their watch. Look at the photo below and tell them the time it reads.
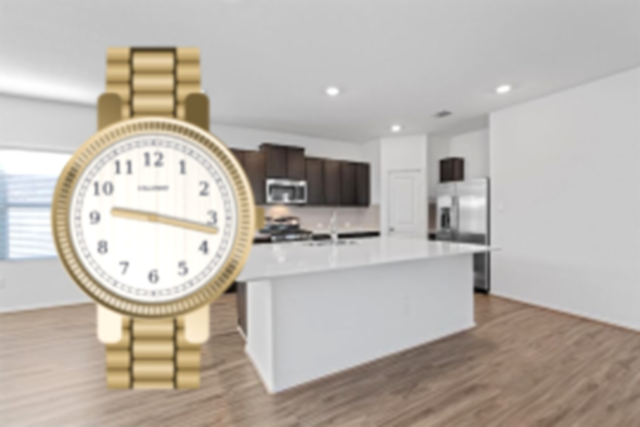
9:17
